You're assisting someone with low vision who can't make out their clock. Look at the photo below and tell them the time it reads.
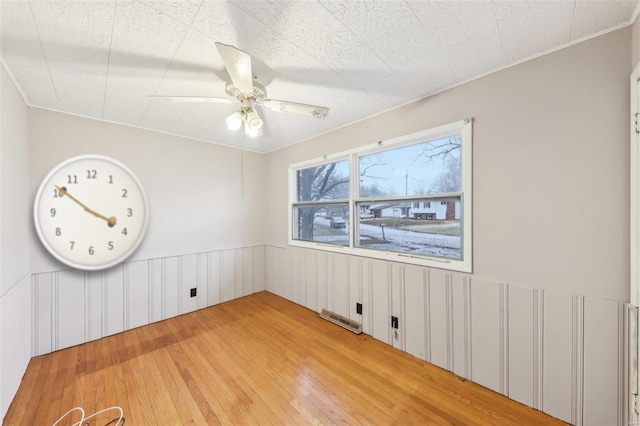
3:51
